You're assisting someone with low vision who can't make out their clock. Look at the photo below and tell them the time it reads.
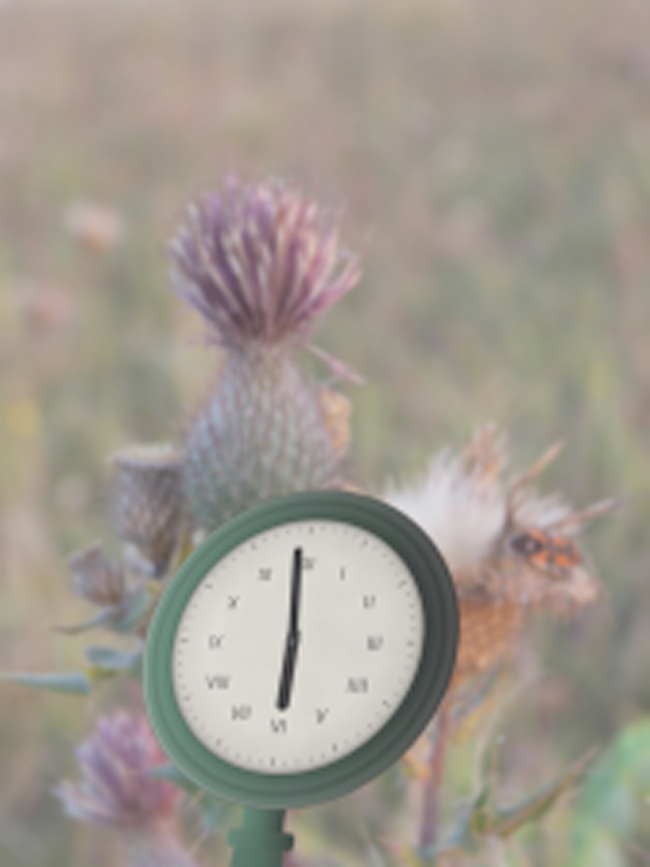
5:59
